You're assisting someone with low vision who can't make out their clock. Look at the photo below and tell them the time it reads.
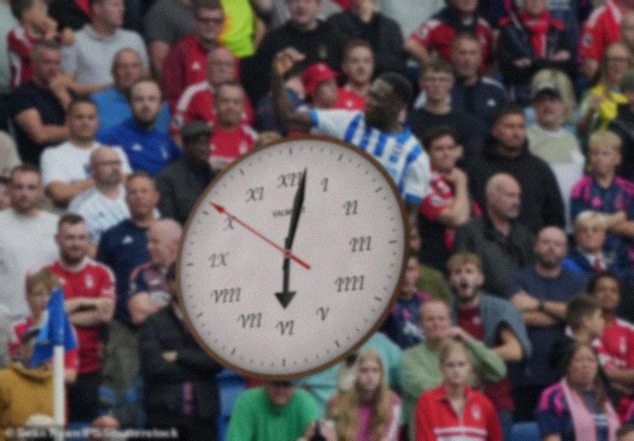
6:01:51
